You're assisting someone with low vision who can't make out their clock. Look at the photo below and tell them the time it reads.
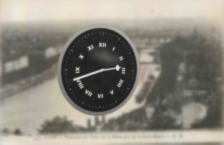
2:42
